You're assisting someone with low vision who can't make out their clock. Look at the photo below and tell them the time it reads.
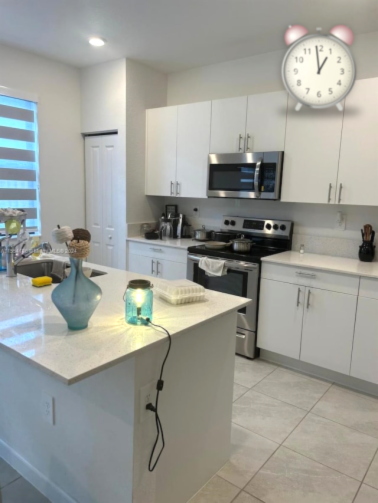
12:59
